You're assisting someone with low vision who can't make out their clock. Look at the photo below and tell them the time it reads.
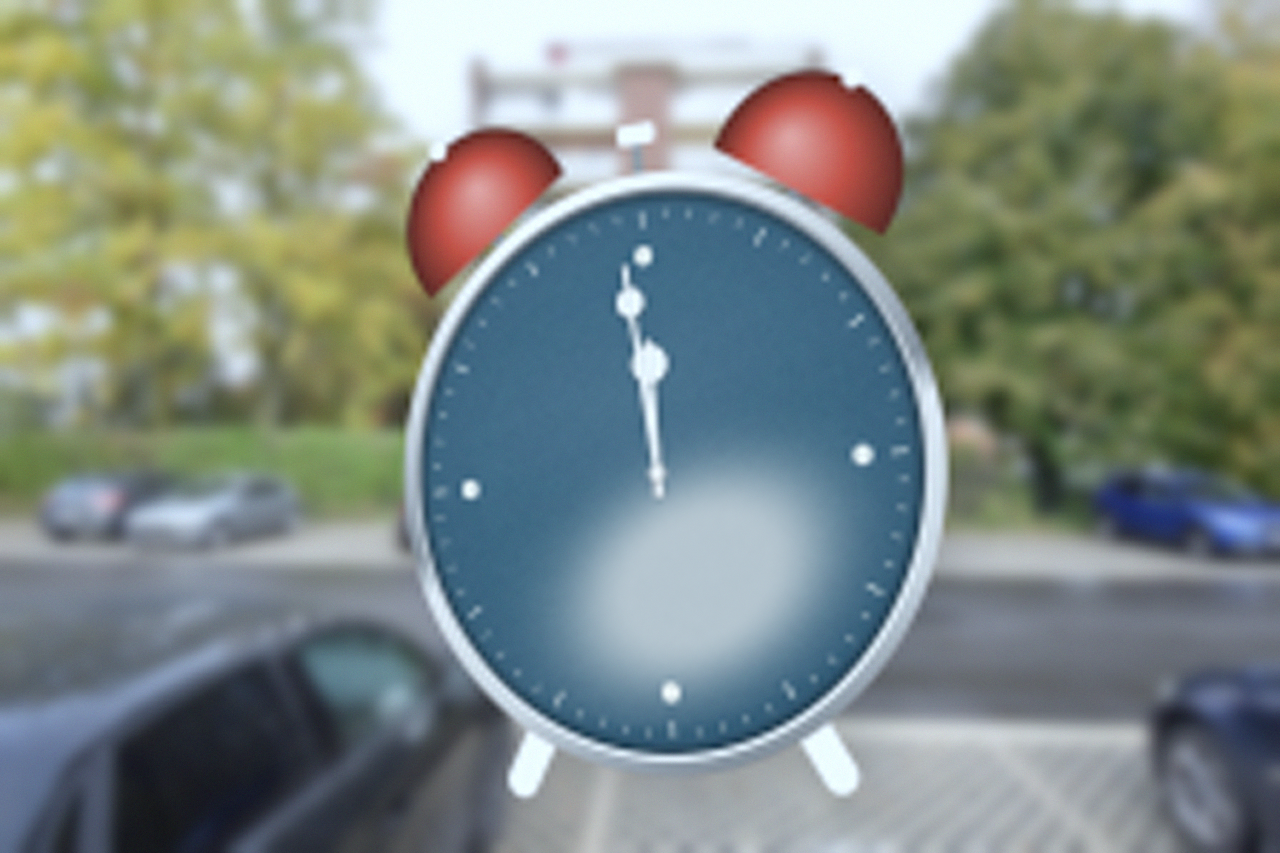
11:59
